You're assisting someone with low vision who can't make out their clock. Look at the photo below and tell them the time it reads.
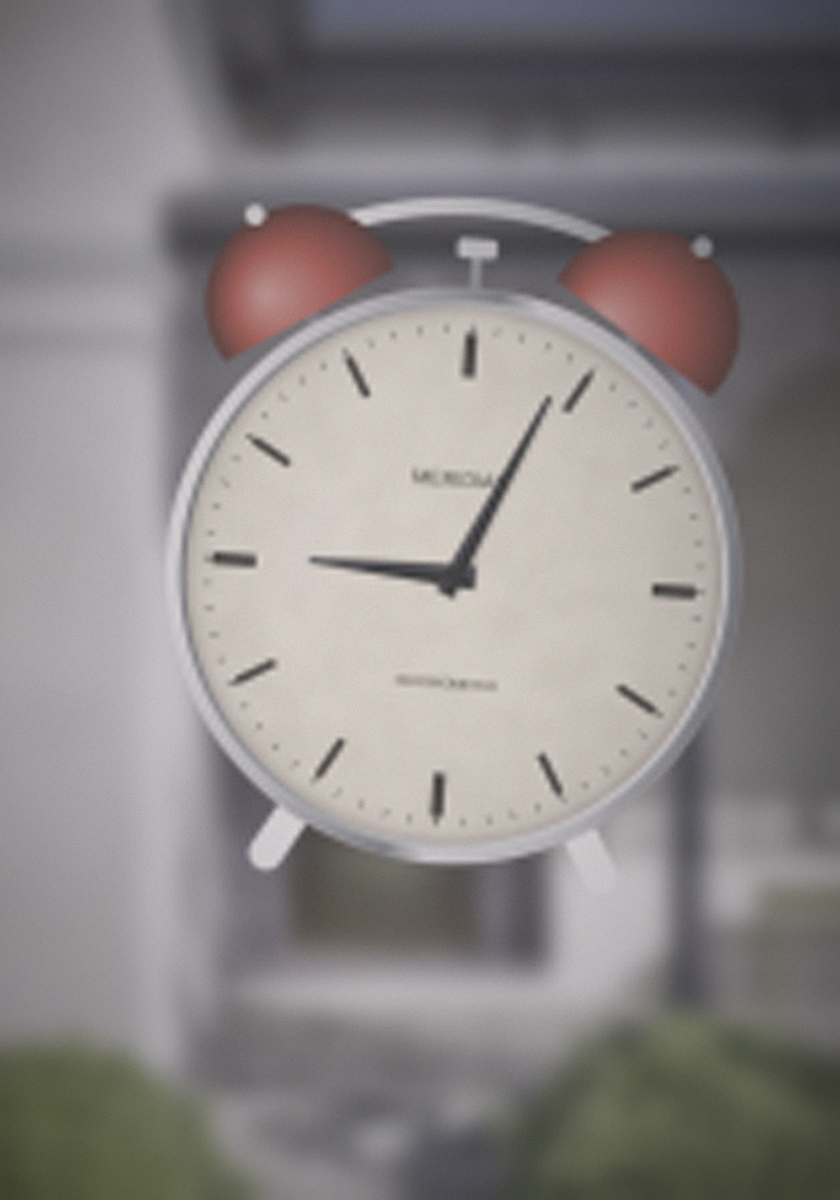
9:04
